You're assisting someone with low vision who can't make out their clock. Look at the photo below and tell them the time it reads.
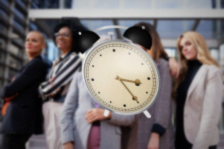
3:25
